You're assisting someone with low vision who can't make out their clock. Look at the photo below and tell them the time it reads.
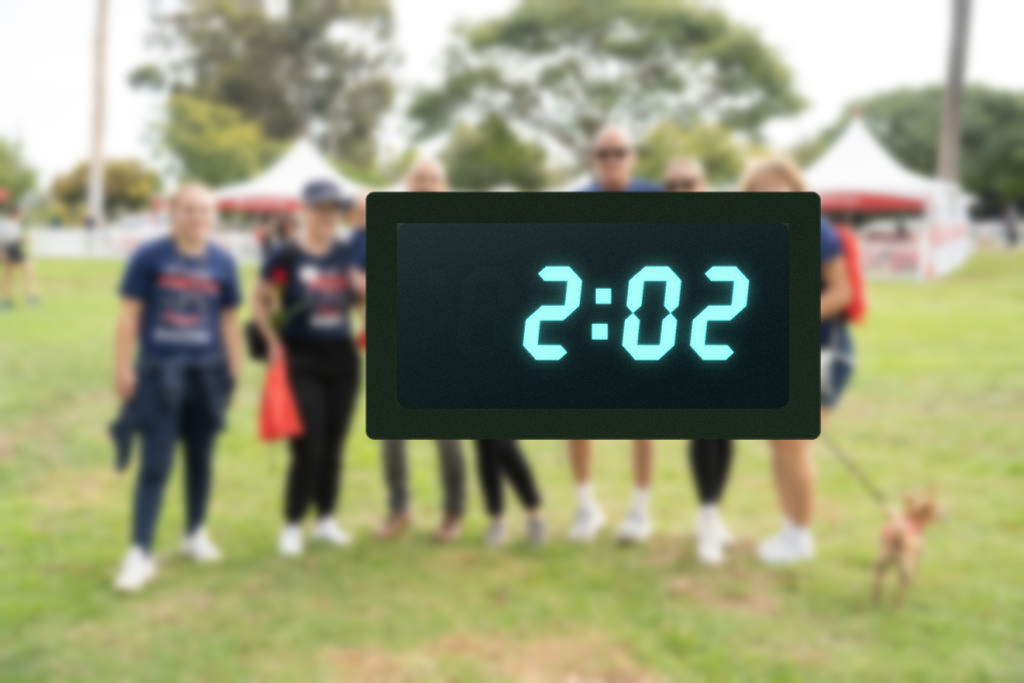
2:02
